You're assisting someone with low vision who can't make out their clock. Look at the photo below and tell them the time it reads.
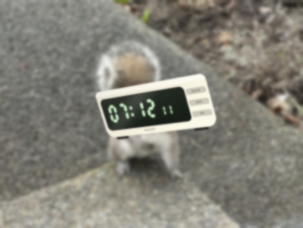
7:12
